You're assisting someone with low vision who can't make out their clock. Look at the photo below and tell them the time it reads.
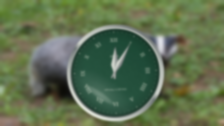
12:05
